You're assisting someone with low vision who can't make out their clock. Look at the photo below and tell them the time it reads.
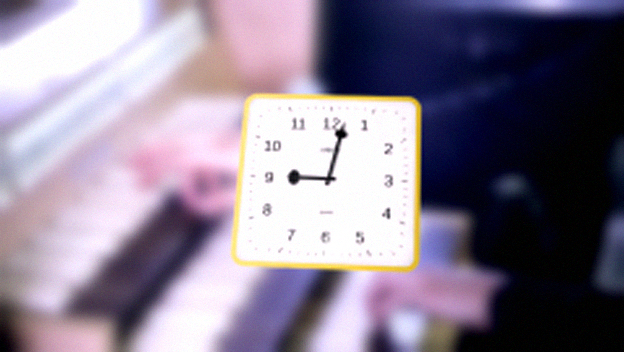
9:02
